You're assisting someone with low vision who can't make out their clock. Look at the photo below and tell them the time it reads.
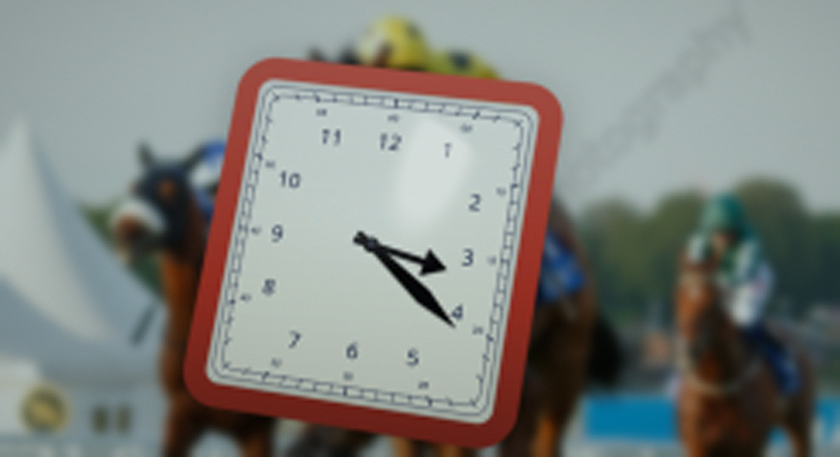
3:21
